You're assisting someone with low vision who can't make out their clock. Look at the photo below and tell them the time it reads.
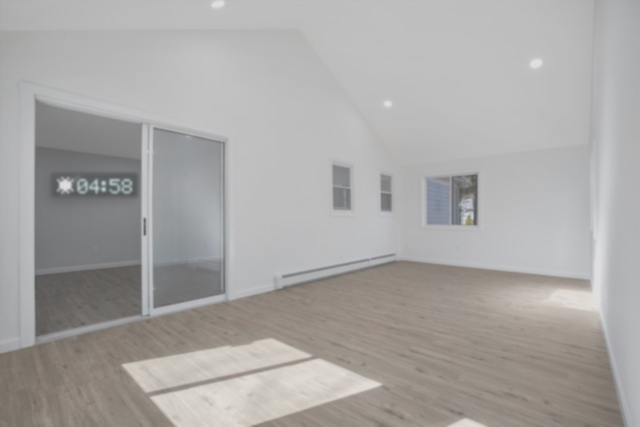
4:58
